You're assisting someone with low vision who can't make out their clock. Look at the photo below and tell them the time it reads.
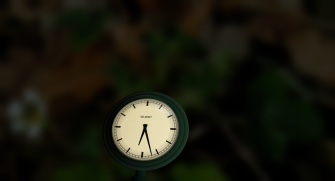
6:27
